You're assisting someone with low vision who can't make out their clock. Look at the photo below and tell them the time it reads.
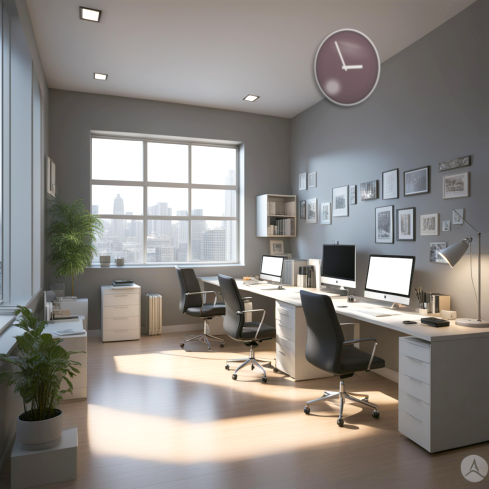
2:56
